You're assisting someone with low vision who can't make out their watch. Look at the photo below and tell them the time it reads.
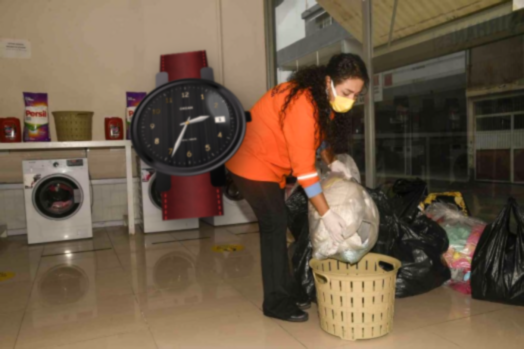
2:34
